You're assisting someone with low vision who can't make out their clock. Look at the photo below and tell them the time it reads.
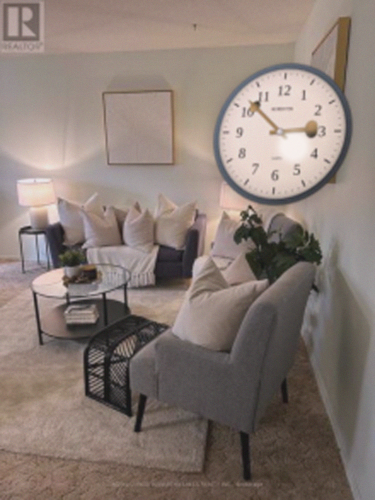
2:52
